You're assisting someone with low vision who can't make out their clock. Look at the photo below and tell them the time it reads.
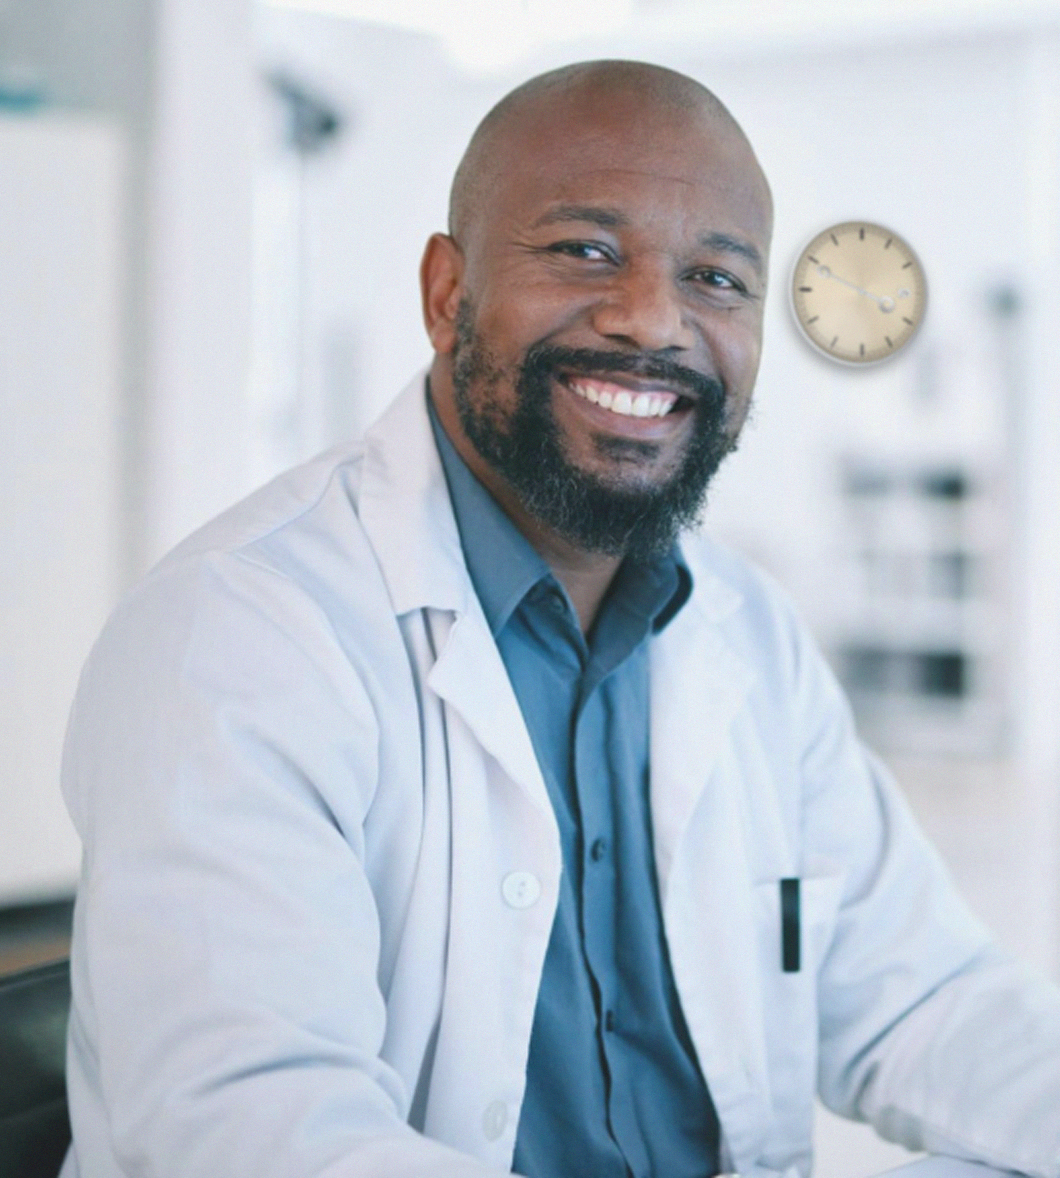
3:49
